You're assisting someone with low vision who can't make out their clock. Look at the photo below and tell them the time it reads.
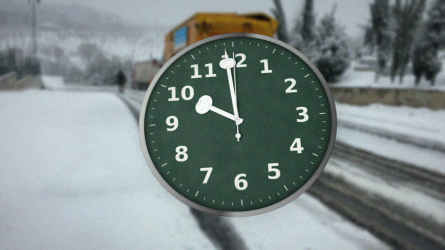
9:59:00
